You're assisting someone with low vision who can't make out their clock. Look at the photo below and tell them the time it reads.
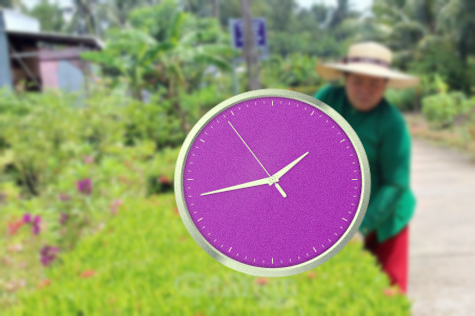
1:42:54
